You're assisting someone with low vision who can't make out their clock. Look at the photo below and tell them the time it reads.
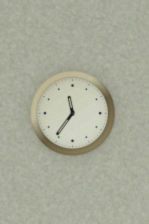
11:36
